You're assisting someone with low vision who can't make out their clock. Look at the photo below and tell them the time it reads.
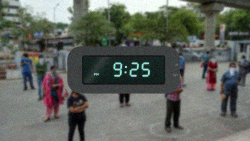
9:25
